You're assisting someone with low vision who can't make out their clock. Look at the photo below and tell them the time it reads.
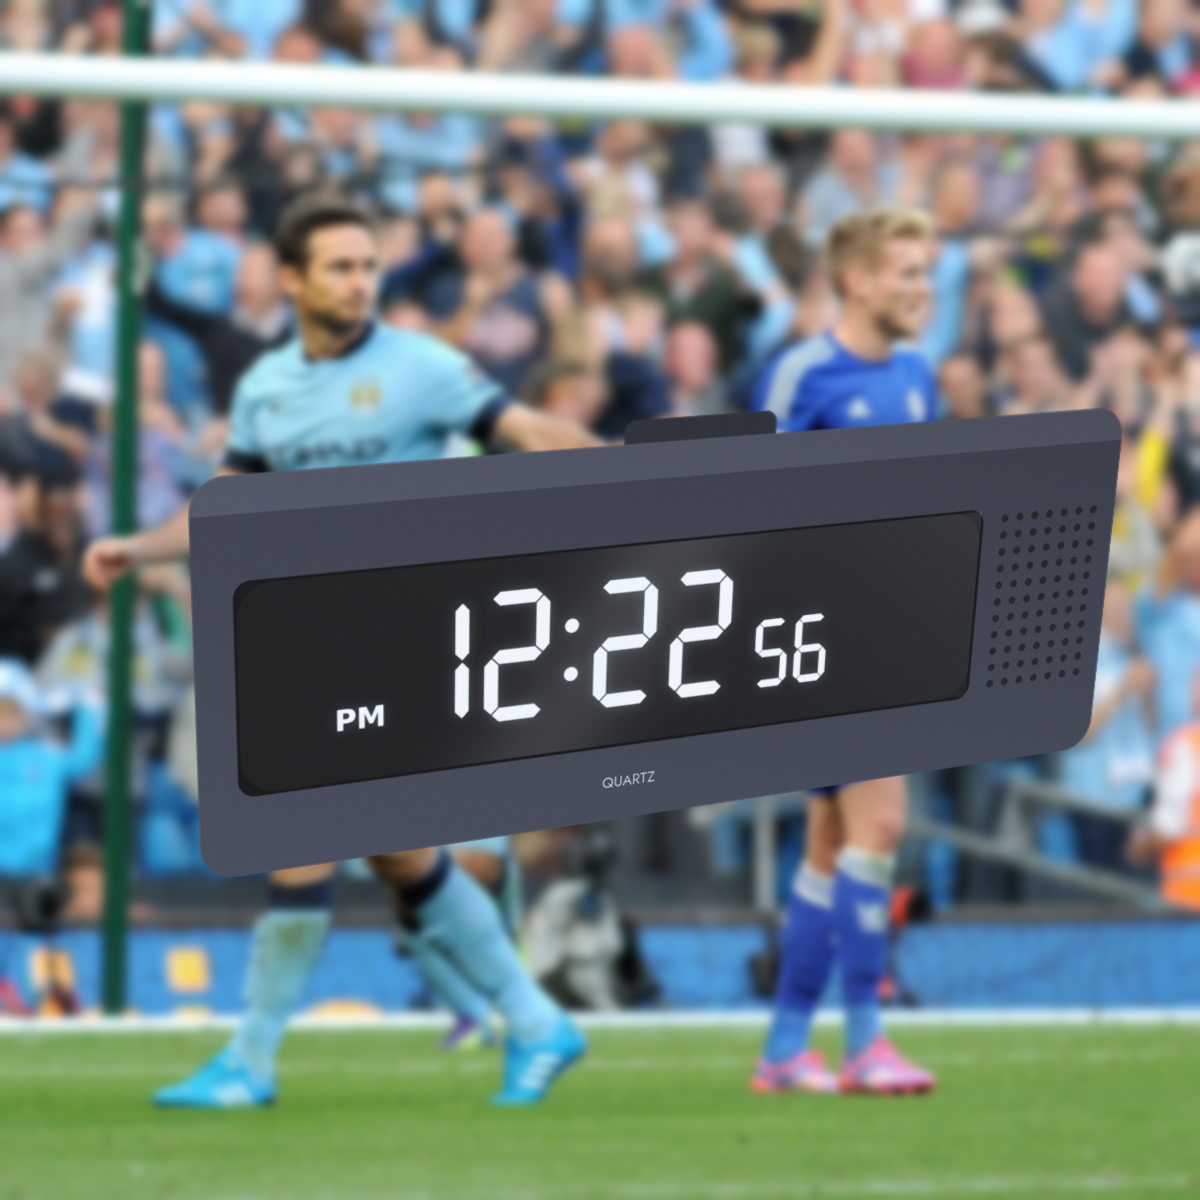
12:22:56
